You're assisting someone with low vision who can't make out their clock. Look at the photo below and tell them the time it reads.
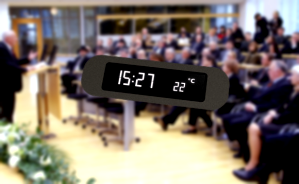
15:27
